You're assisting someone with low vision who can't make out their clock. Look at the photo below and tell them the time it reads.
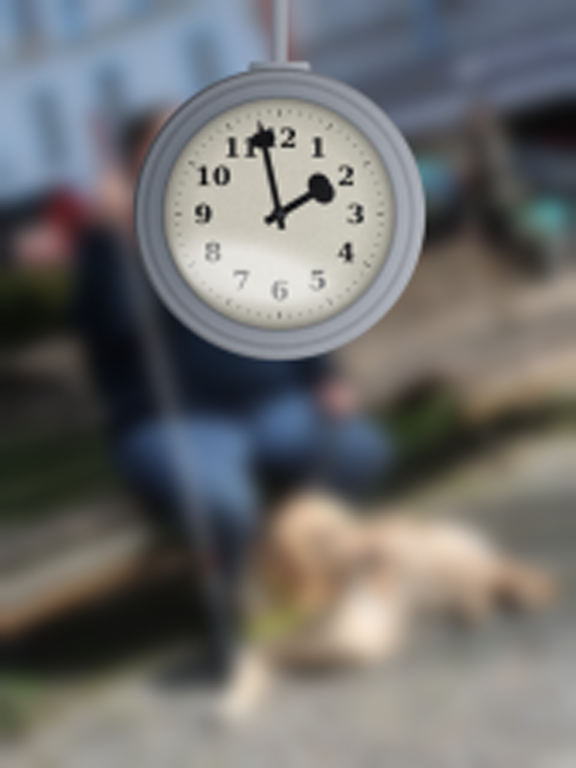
1:58
